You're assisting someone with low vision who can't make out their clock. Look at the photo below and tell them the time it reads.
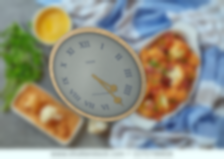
4:25
